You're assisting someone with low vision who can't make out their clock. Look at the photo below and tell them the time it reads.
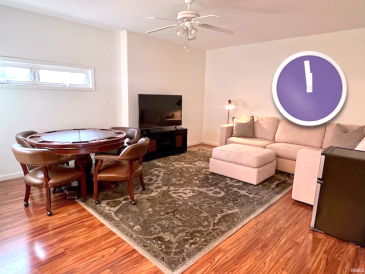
11:59
